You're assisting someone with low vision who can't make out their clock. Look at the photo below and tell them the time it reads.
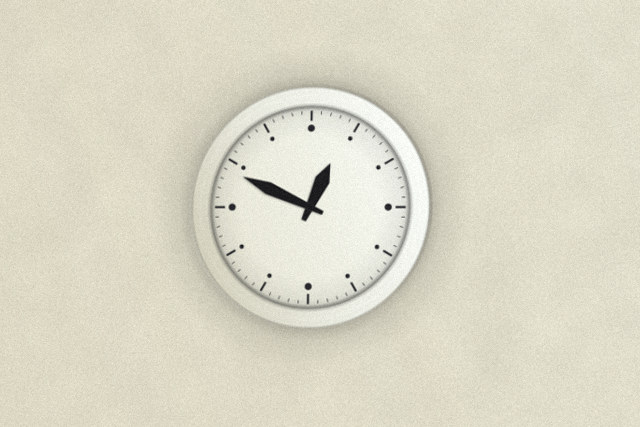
12:49
